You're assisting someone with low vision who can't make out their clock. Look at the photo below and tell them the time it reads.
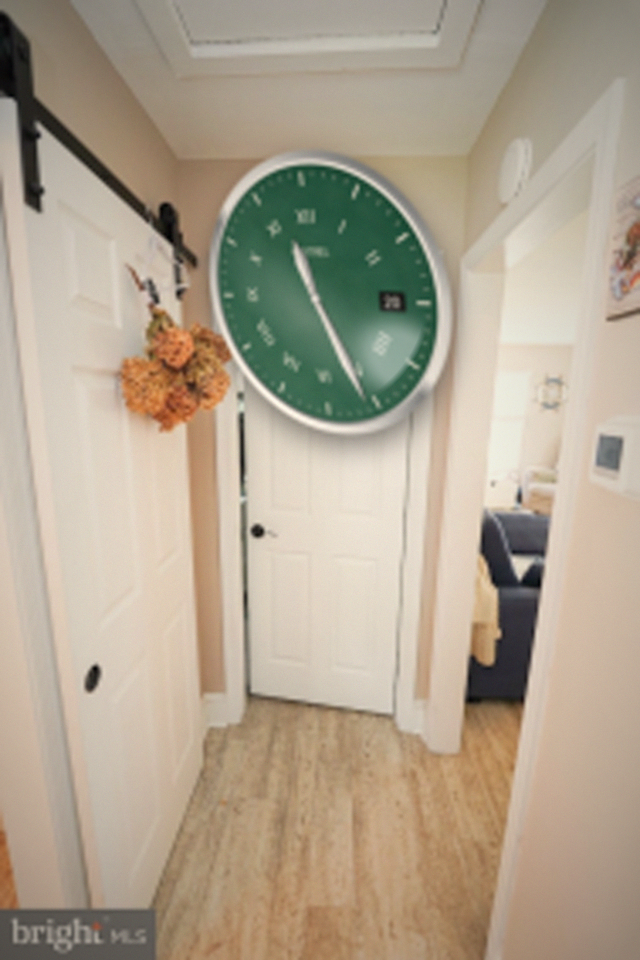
11:26
